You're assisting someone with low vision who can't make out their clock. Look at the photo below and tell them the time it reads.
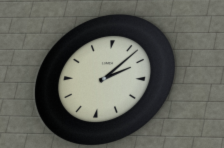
2:07
